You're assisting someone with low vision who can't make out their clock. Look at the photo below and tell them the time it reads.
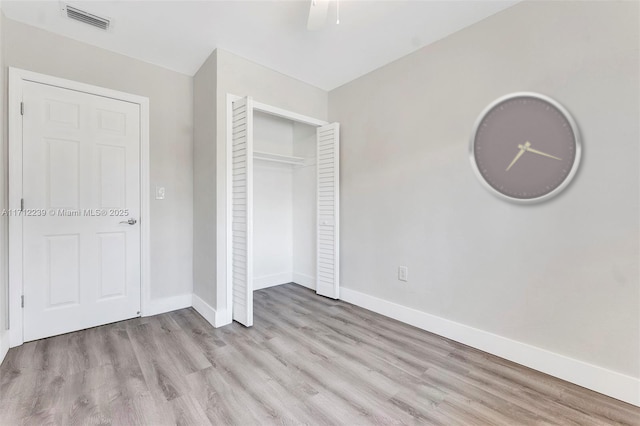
7:18
